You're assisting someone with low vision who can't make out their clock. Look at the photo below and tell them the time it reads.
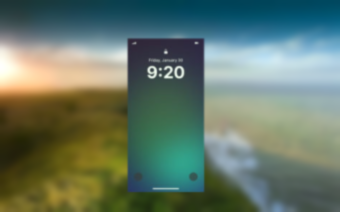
9:20
